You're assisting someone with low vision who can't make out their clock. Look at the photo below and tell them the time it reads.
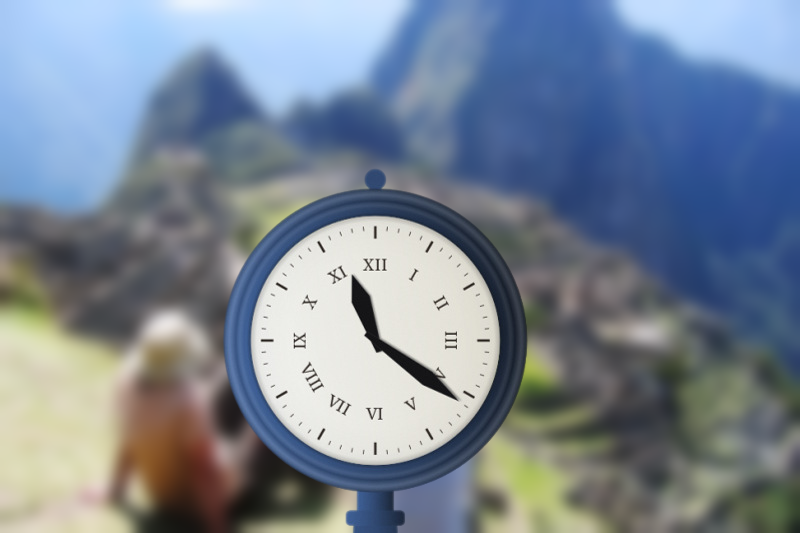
11:21
